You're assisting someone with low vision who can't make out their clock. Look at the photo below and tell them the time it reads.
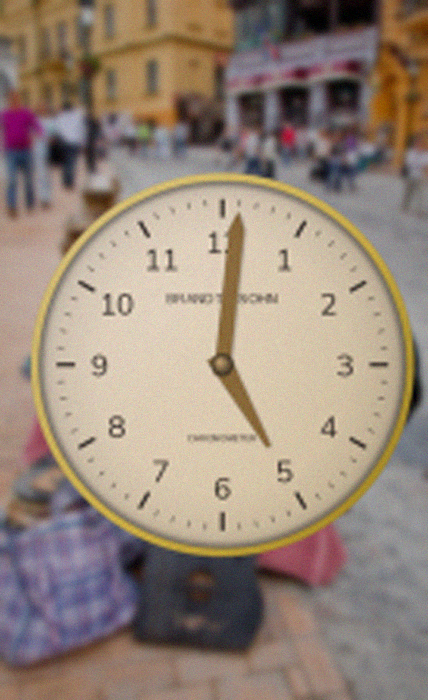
5:01
